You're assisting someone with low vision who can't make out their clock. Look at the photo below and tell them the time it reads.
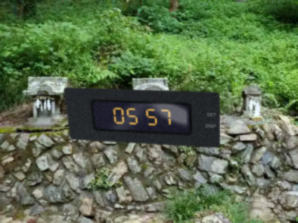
5:57
